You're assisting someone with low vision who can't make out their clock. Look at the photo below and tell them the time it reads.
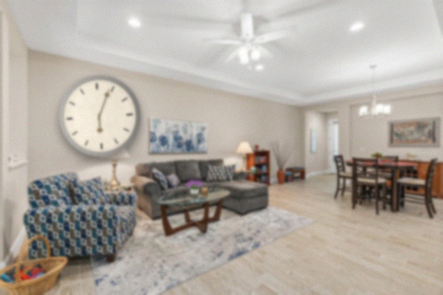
6:04
